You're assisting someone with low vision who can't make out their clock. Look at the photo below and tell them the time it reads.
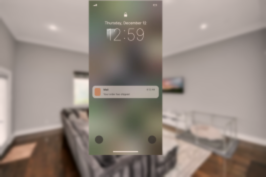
12:59
